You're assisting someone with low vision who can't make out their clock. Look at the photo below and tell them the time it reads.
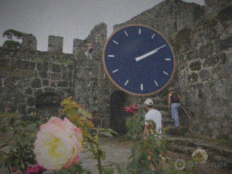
2:10
